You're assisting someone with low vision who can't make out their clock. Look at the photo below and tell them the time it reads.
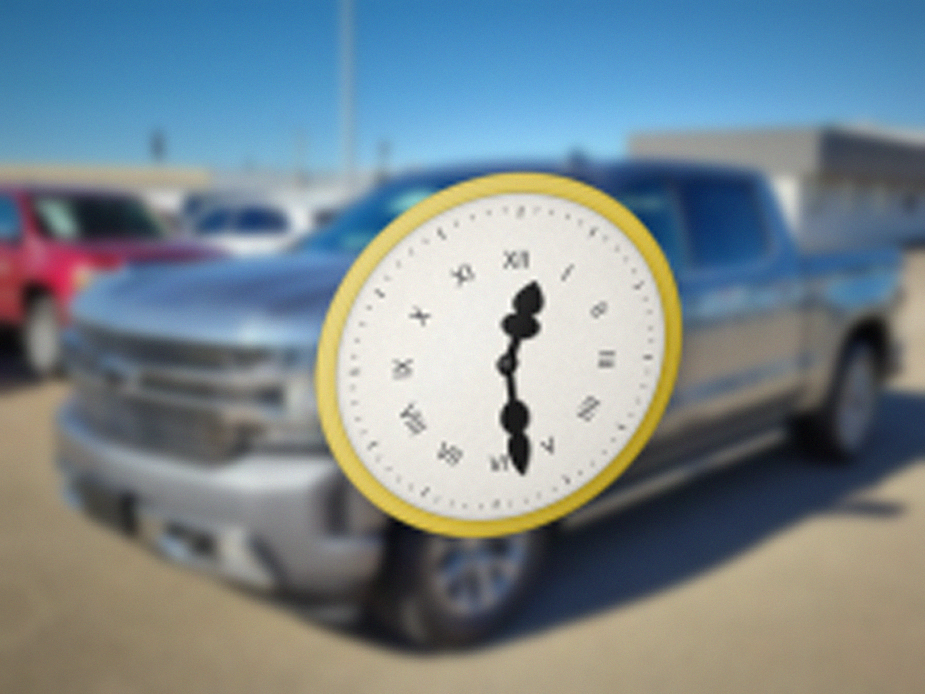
12:28
